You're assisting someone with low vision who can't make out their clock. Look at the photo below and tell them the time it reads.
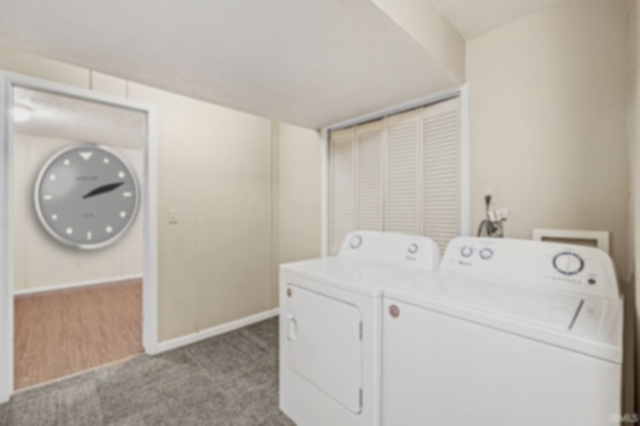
2:12
